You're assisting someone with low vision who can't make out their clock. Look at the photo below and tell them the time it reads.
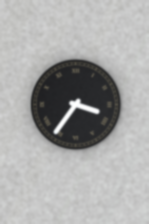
3:36
